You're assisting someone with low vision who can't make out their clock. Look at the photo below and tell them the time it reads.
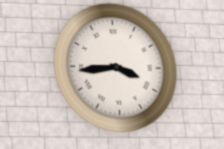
3:44
